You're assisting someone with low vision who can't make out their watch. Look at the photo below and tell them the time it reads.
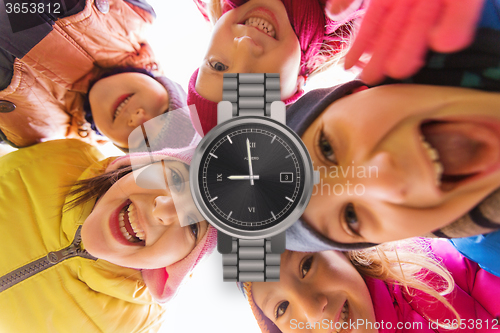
8:59
